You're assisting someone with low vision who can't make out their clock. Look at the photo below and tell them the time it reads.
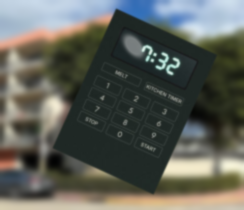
7:32
